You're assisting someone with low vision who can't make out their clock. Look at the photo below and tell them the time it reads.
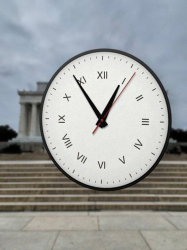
12:54:06
